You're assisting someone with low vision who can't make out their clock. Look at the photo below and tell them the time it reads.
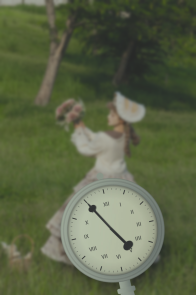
4:55
